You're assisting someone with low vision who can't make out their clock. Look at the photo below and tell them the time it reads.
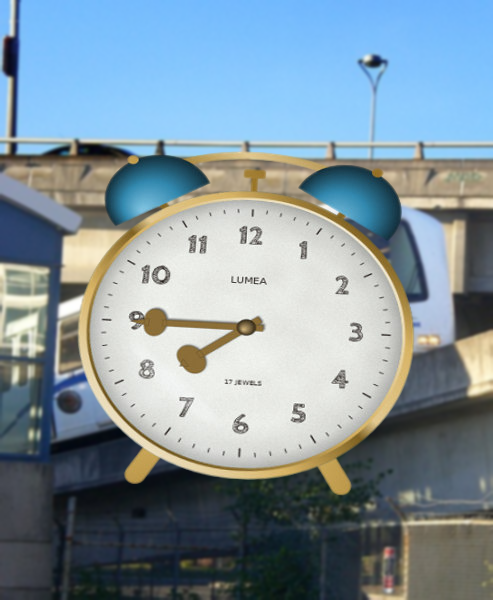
7:45
